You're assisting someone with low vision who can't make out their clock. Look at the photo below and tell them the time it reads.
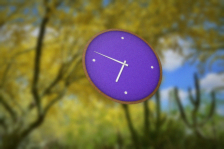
6:48
